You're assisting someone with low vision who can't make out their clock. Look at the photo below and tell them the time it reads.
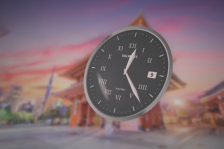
12:23
